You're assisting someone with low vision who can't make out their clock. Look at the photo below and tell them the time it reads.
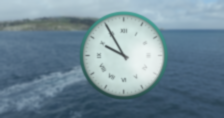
9:55
